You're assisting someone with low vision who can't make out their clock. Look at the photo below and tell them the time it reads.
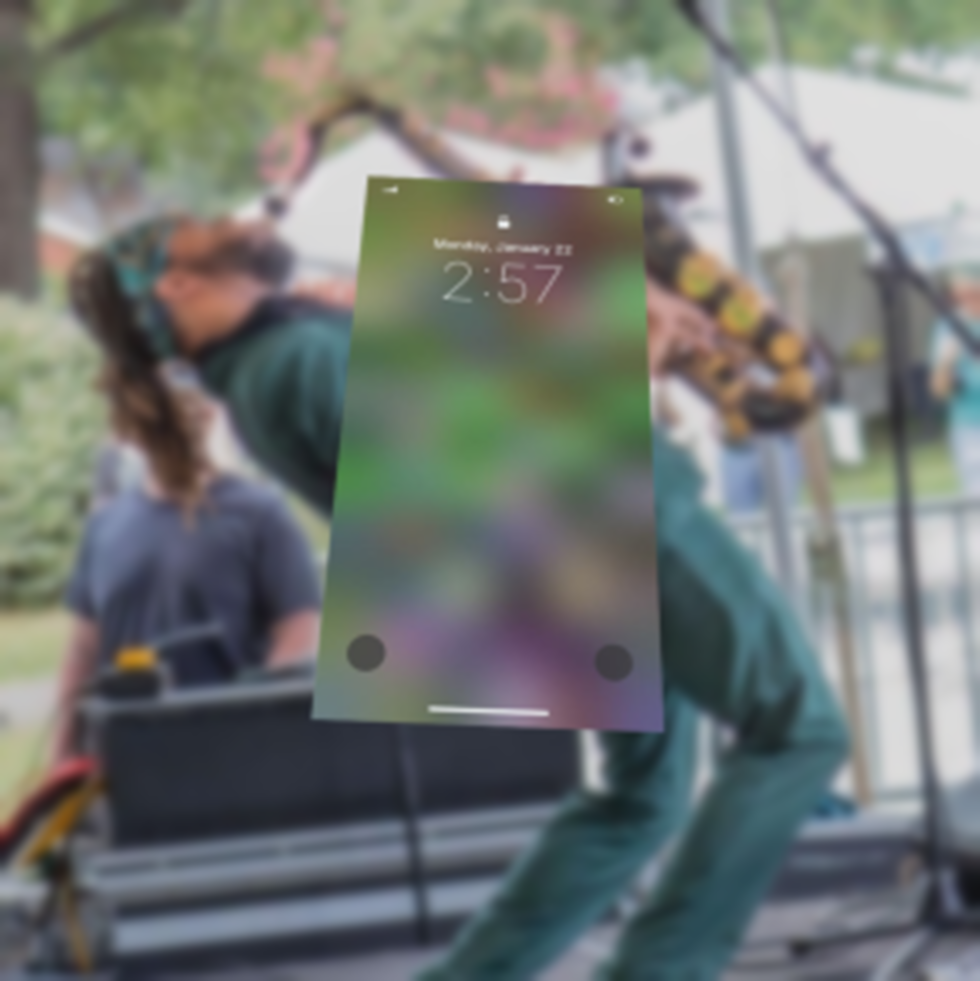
2:57
